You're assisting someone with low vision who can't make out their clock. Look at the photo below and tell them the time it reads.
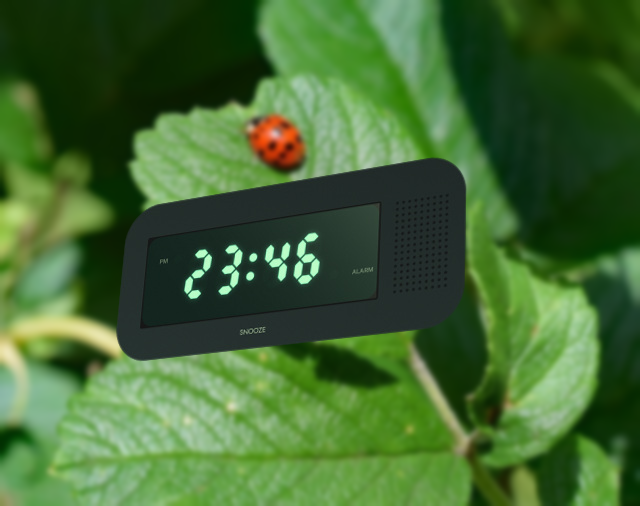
23:46
